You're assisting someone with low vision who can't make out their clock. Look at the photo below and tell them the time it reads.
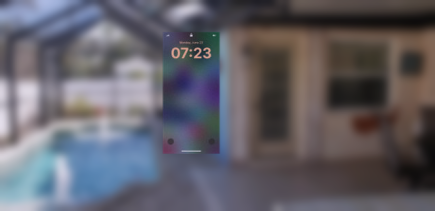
7:23
